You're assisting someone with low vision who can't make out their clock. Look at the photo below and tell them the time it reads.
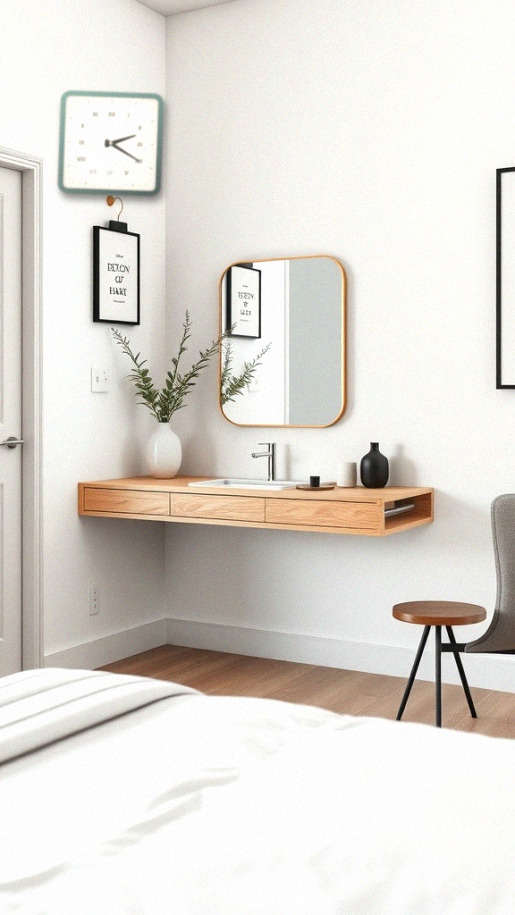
2:20
